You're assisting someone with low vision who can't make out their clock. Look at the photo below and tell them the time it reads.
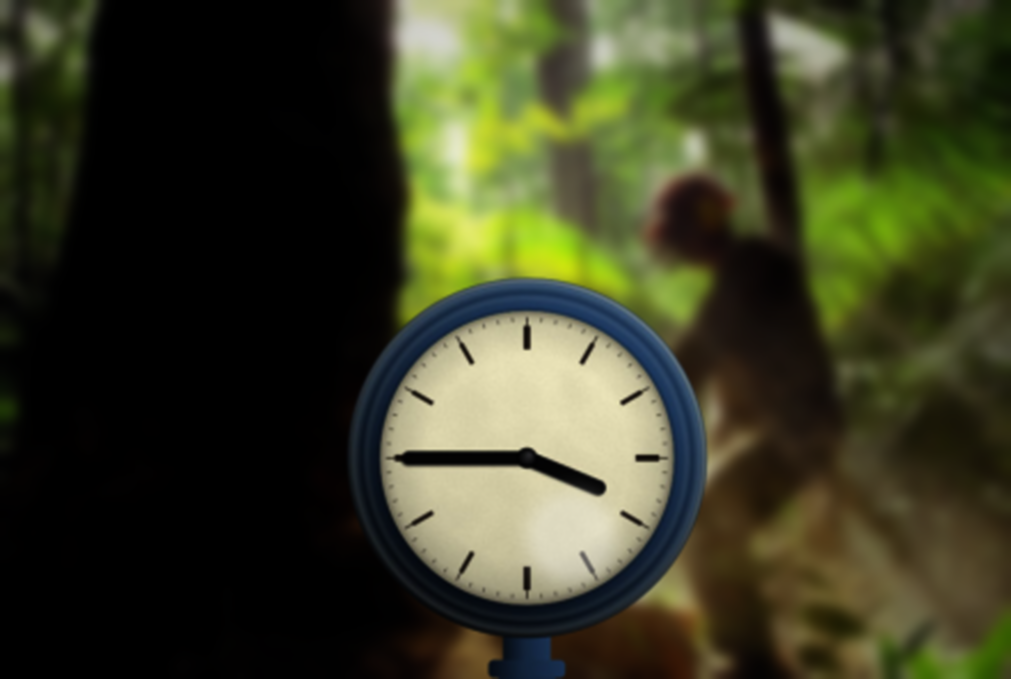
3:45
